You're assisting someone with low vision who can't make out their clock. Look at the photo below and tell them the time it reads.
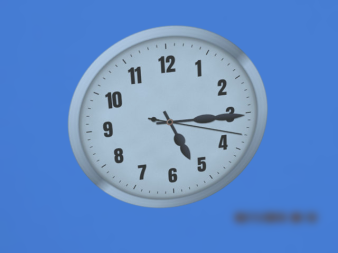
5:15:18
